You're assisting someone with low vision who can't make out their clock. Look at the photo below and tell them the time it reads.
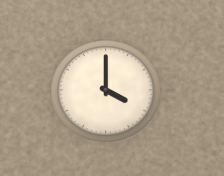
4:00
